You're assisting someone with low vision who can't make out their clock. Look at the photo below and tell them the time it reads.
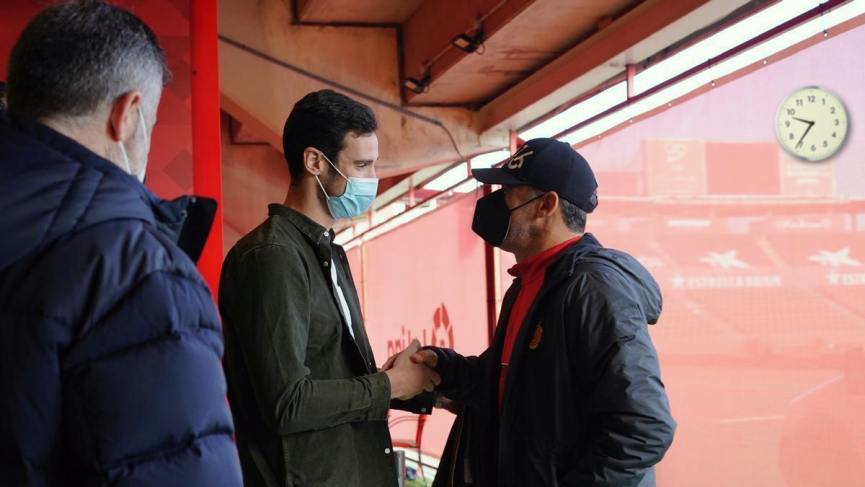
9:36
